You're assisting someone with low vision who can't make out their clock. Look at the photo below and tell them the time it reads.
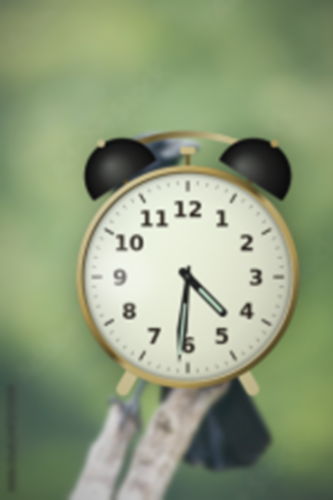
4:31
